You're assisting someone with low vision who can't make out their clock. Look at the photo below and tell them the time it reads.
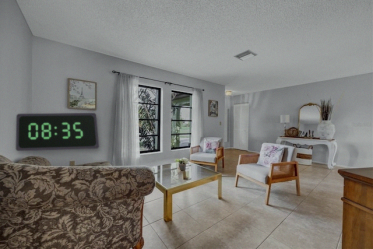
8:35
